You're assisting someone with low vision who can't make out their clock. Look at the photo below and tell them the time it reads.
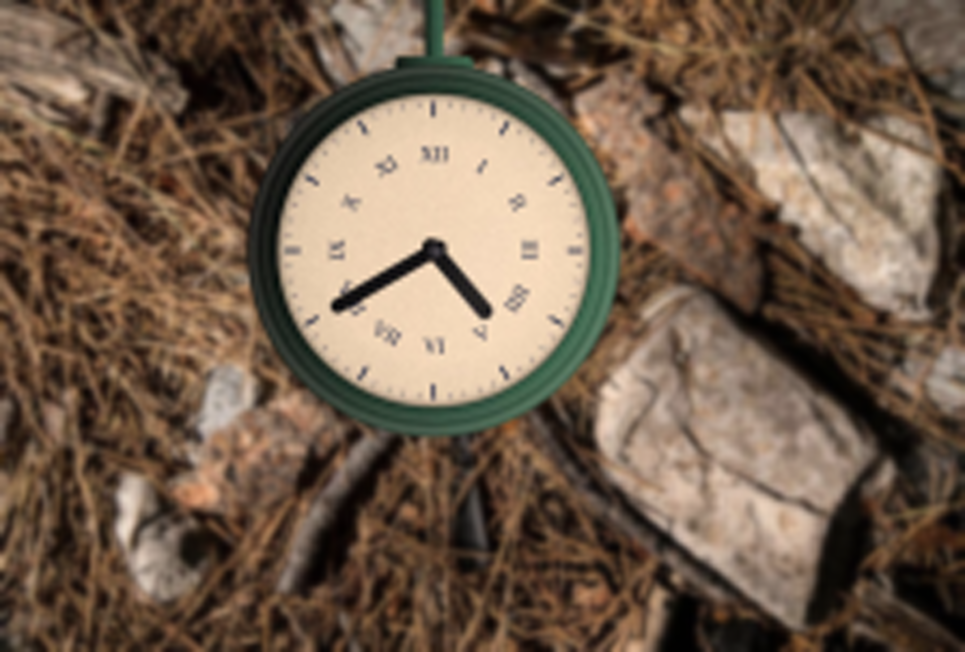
4:40
